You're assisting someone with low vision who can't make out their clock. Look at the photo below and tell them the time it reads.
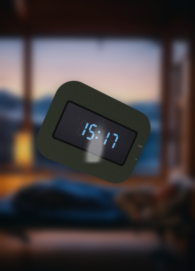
15:17
